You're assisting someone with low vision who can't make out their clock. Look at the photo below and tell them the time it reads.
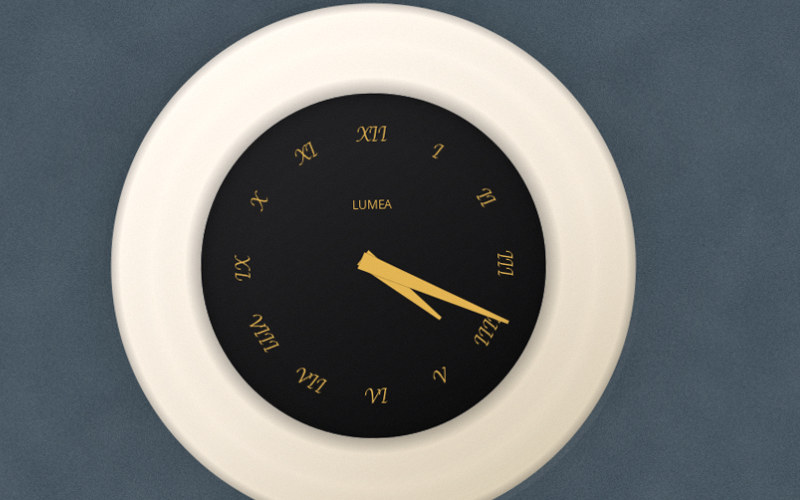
4:19
